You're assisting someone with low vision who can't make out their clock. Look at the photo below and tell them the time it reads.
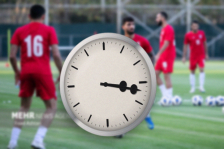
3:17
